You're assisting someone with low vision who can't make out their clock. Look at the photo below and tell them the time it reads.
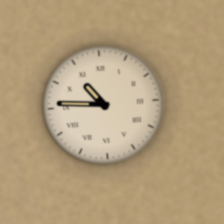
10:46
